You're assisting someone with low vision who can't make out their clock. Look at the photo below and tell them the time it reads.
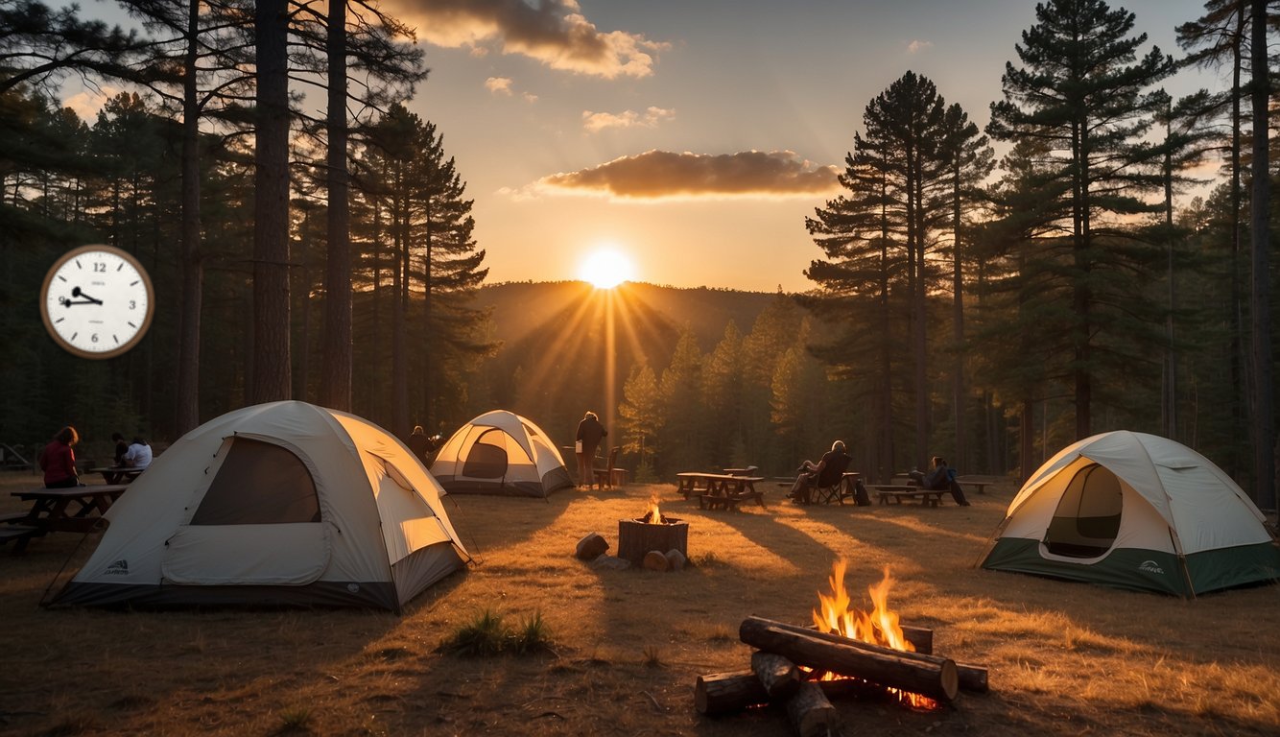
9:44
